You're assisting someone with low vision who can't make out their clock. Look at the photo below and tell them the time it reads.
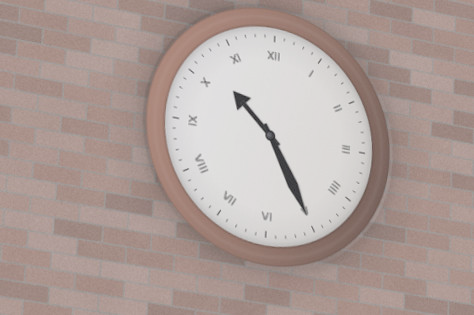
10:25
